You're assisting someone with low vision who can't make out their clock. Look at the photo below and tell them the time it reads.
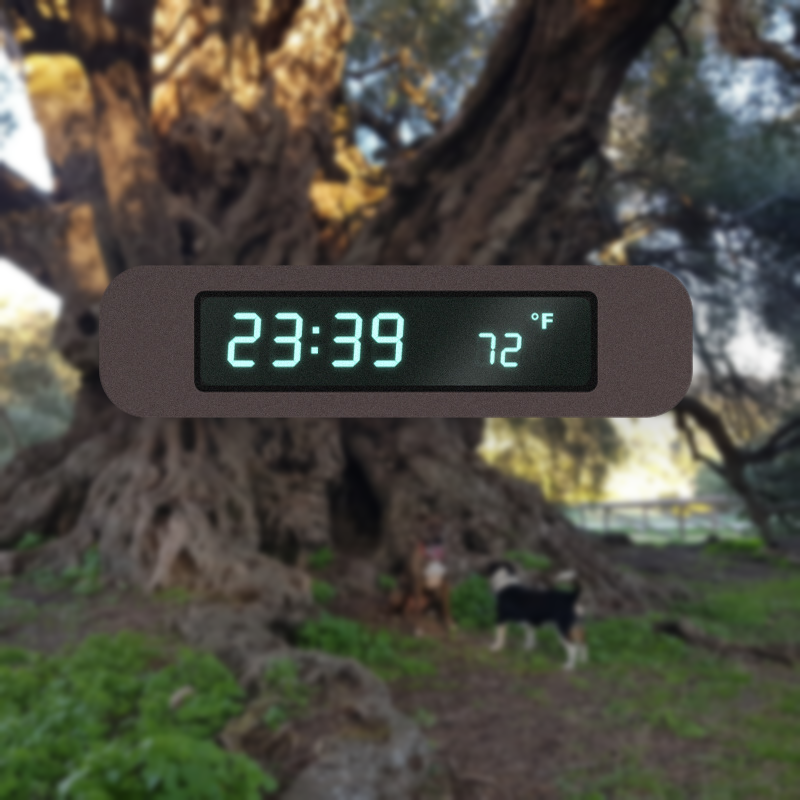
23:39
